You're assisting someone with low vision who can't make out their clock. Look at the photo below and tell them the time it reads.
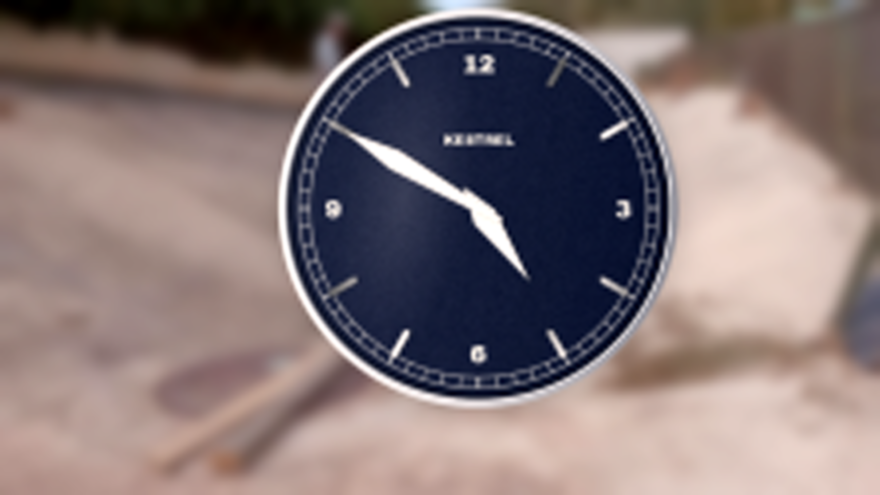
4:50
